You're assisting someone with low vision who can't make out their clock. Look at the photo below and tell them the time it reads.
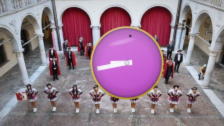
8:42
